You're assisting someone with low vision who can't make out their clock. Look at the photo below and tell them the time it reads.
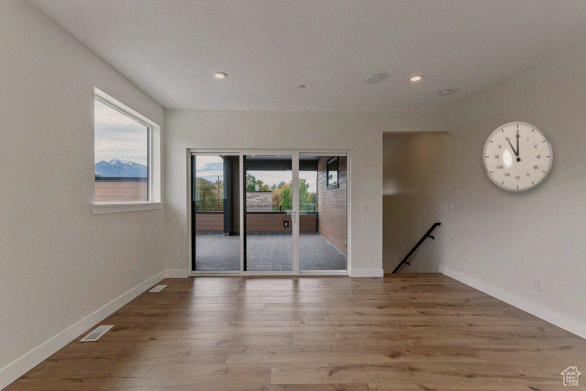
11:00
